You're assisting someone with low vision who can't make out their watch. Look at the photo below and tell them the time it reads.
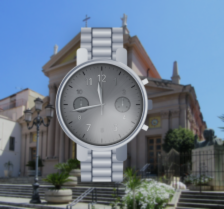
11:43
